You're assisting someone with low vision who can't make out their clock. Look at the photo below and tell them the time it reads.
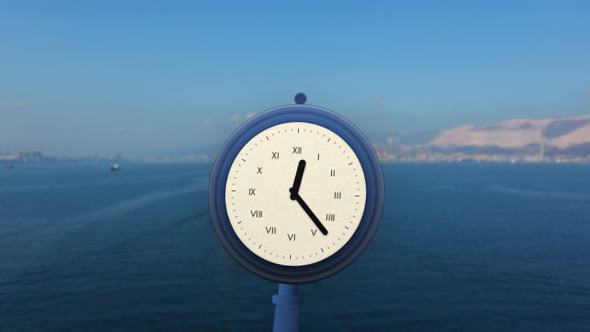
12:23
